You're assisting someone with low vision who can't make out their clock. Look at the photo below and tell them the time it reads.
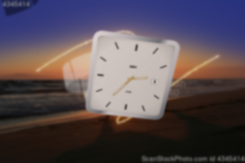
2:36
